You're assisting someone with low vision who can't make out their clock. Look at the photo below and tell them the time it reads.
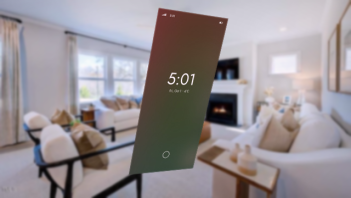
5:01
